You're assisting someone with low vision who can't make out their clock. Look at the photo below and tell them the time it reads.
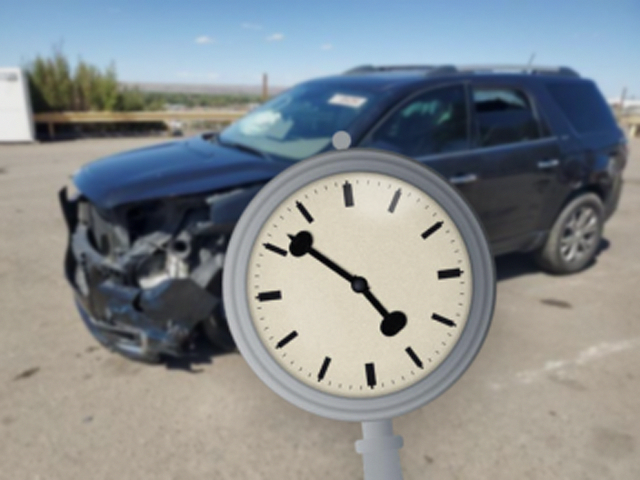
4:52
